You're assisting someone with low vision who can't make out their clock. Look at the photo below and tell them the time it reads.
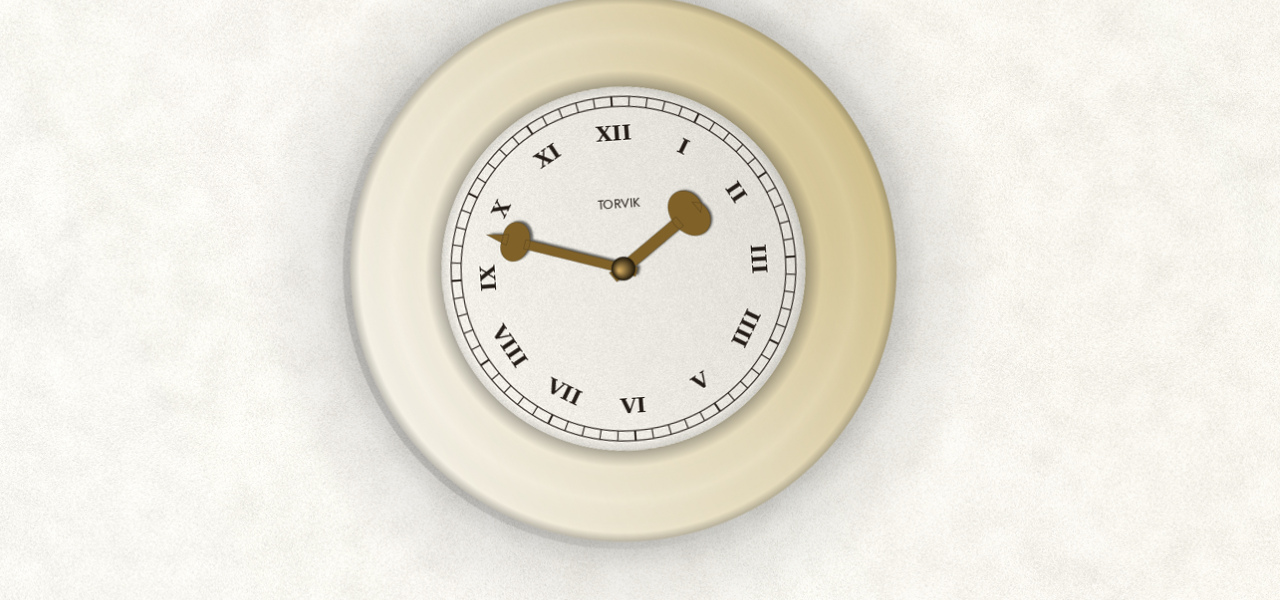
1:48
